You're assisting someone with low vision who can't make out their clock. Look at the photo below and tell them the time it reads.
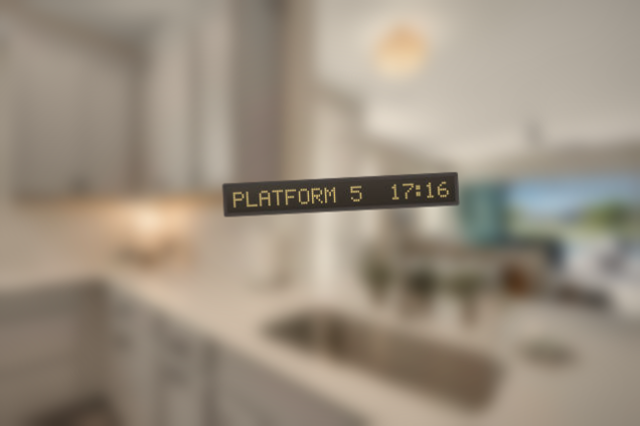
17:16
